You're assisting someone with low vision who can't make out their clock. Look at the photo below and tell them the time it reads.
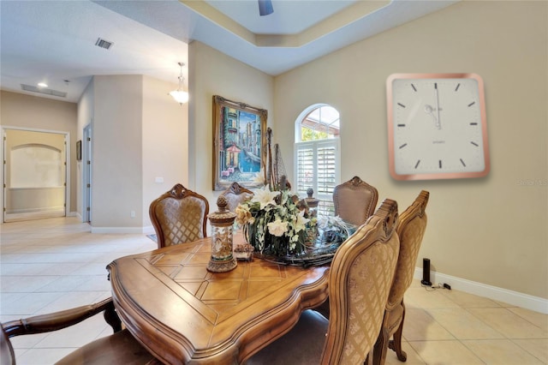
11:00
